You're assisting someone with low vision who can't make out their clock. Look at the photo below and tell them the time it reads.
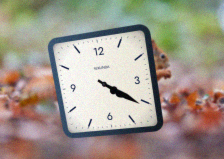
4:21
